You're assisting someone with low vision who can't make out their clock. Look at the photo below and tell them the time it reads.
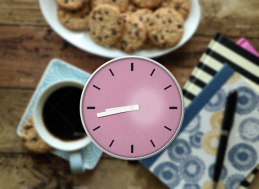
8:43
